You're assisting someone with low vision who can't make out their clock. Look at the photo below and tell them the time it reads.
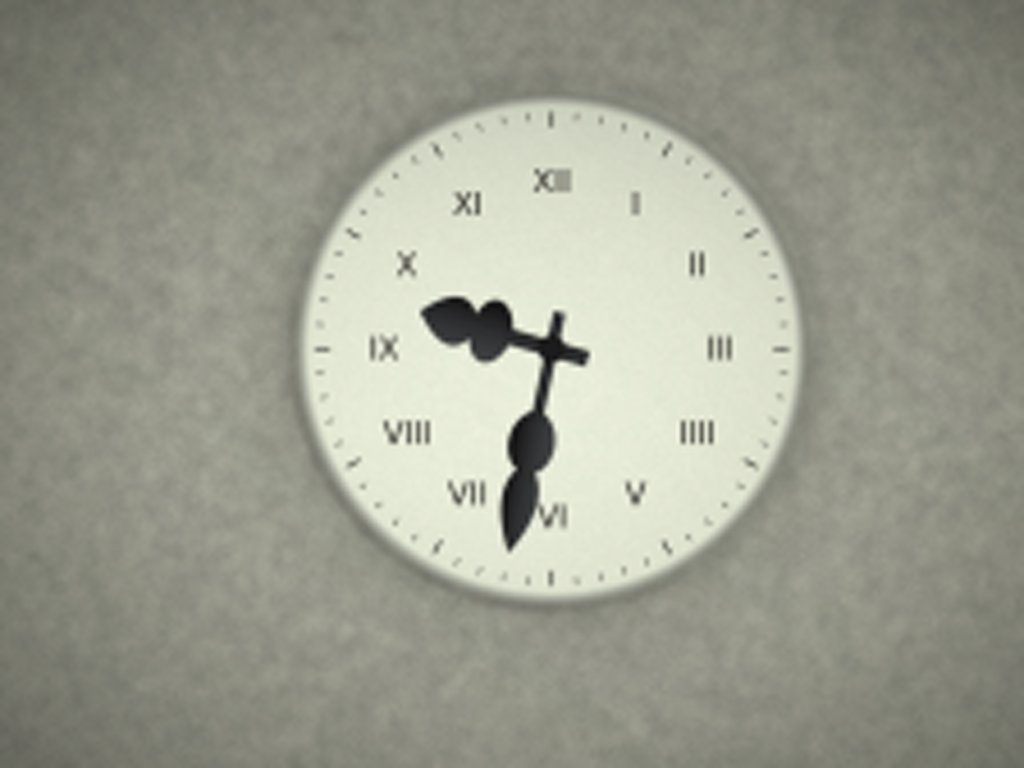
9:32
